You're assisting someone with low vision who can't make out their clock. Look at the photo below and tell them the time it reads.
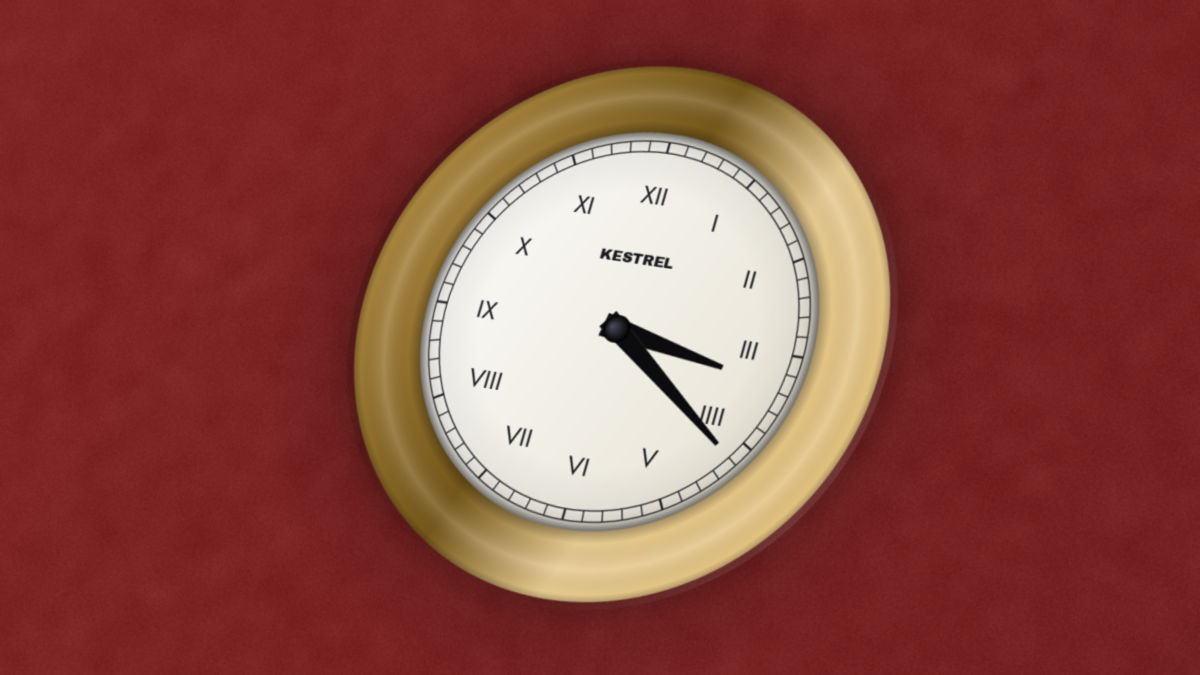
3:21
